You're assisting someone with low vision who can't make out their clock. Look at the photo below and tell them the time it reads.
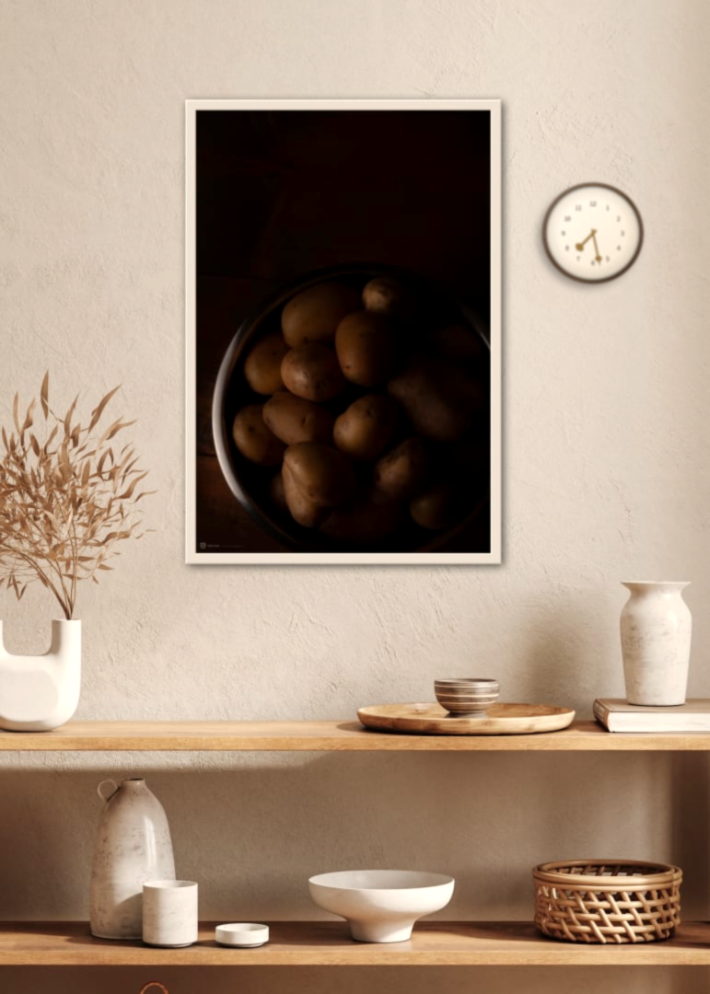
7:28
